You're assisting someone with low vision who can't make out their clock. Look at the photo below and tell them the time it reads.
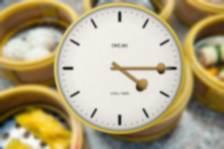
4:15
